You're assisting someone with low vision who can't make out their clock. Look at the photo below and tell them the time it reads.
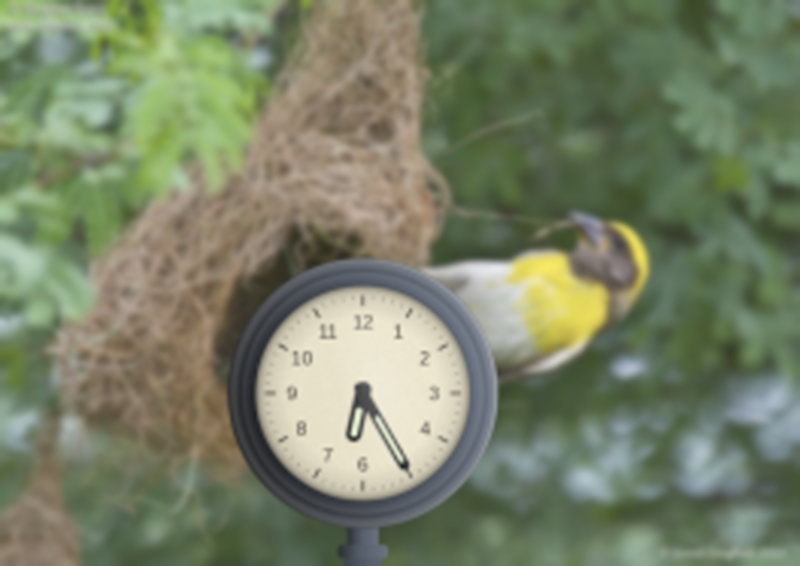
6:25
